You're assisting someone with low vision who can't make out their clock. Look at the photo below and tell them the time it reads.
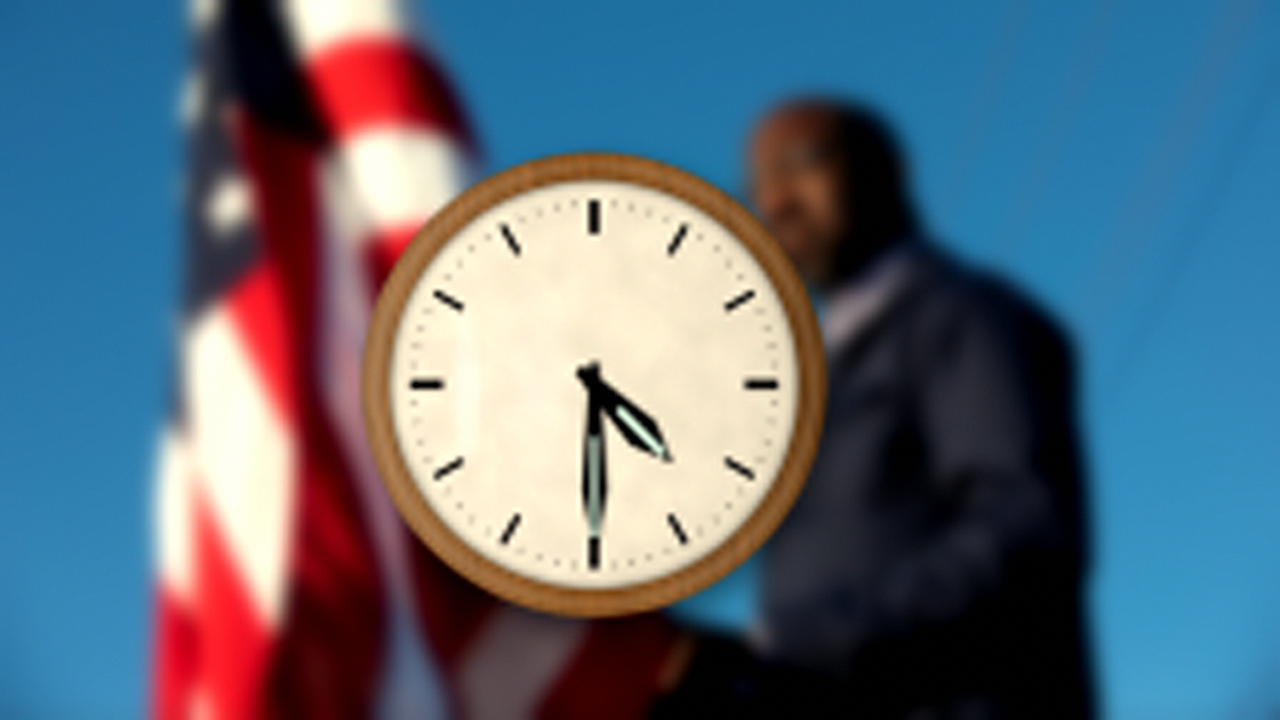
4:30
